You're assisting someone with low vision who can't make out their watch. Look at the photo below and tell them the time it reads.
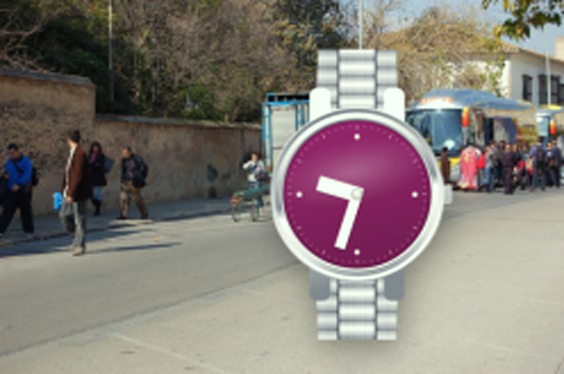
9:33
